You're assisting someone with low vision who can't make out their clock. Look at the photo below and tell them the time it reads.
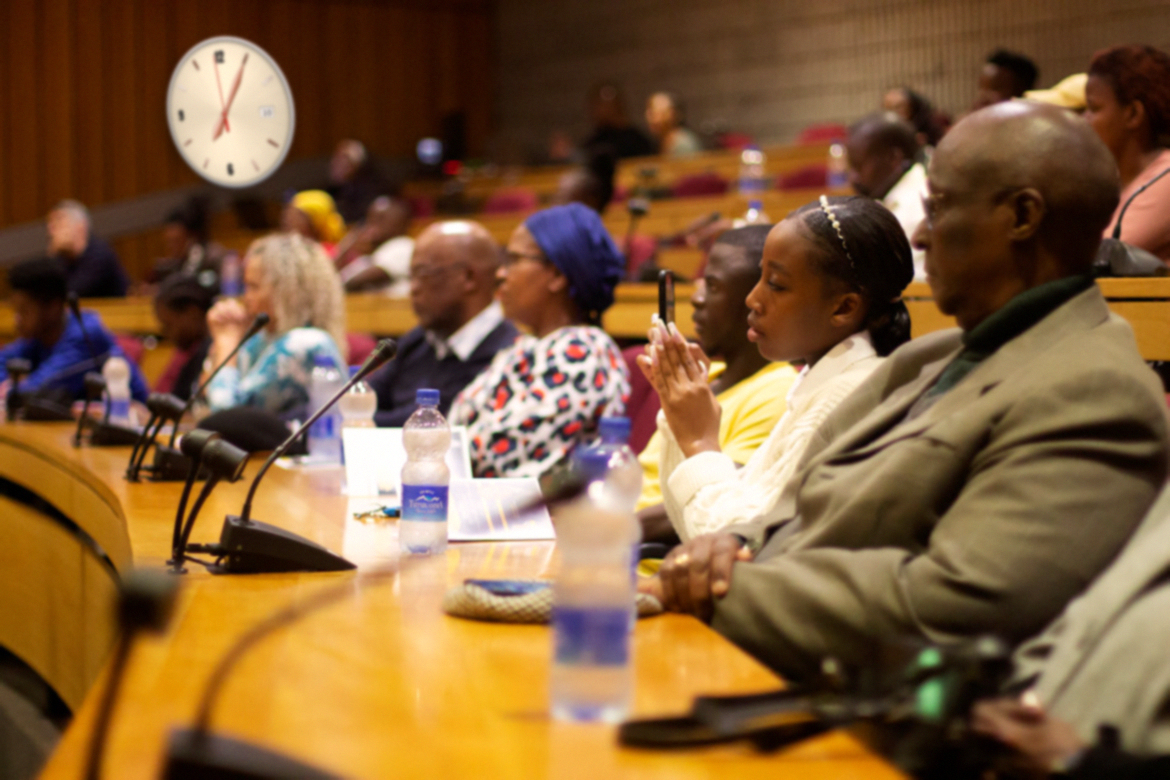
7:04:59
